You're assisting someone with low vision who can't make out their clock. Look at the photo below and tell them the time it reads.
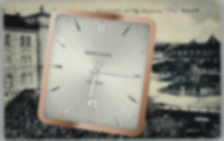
6:15
